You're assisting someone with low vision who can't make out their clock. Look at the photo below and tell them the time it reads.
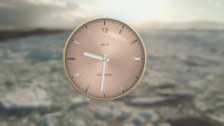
9:31
